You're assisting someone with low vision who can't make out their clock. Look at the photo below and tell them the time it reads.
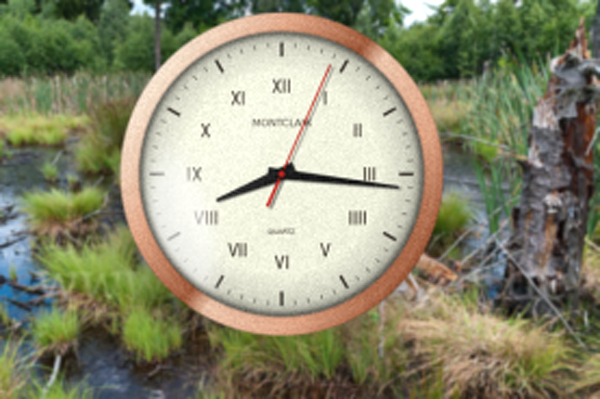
8:16:04
